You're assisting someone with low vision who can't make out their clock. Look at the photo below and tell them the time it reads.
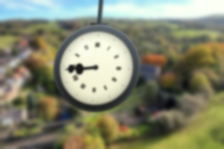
8:44
